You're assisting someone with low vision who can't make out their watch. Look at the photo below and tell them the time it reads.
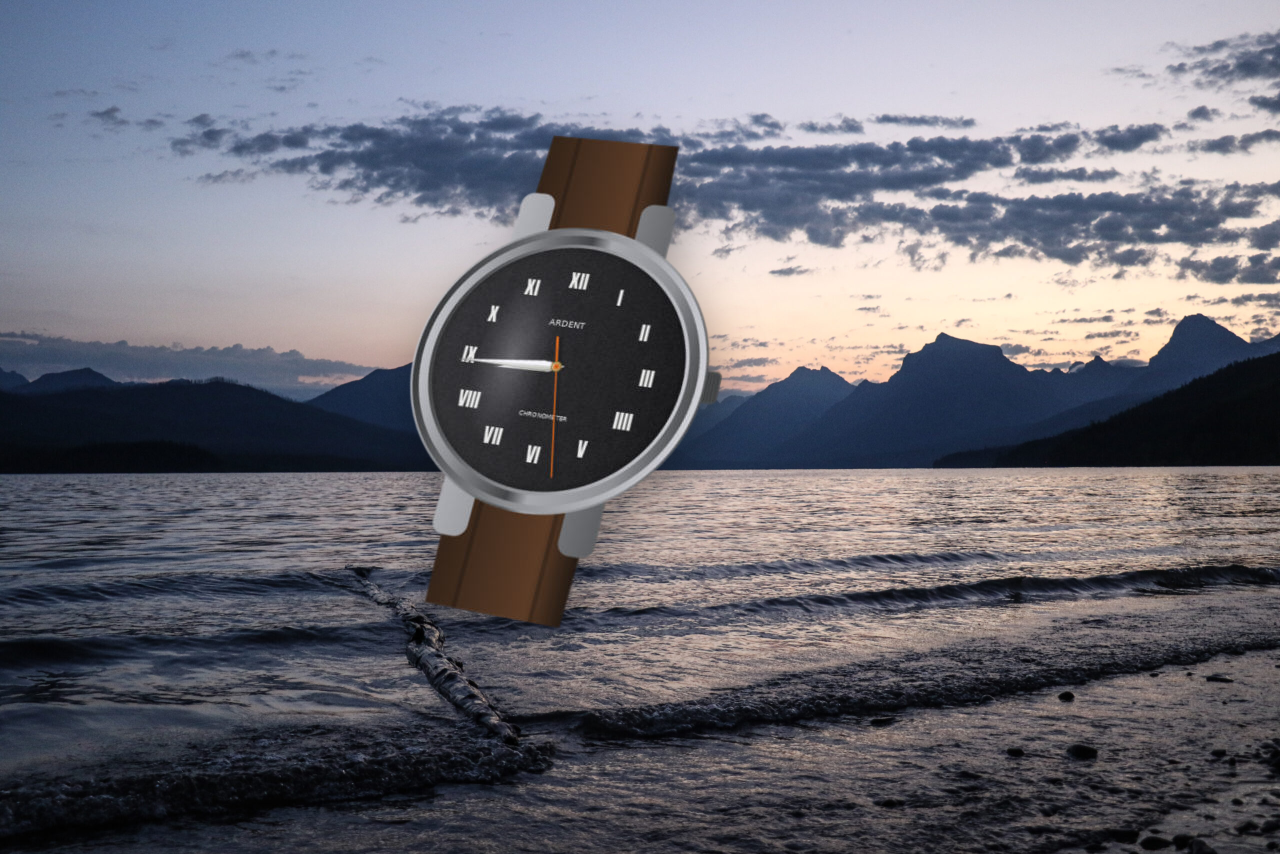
8:44:28
